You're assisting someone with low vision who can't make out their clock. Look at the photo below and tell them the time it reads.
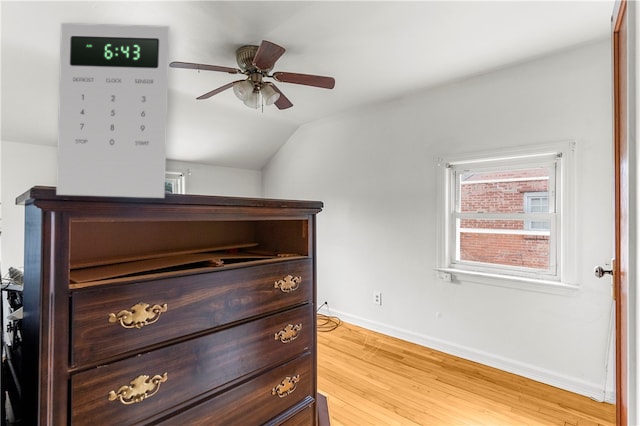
6:43
